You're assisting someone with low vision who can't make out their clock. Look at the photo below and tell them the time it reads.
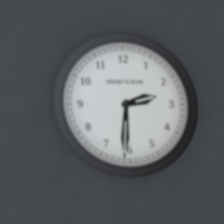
2:31
